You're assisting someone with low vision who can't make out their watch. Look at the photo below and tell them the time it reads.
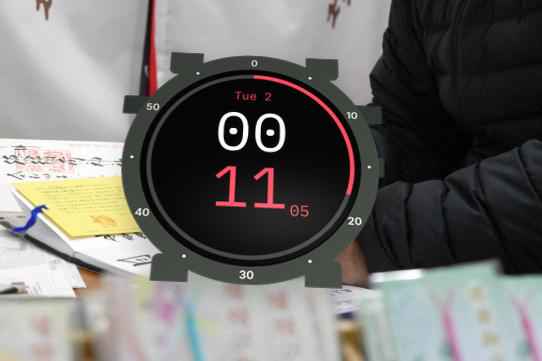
0:11:05
